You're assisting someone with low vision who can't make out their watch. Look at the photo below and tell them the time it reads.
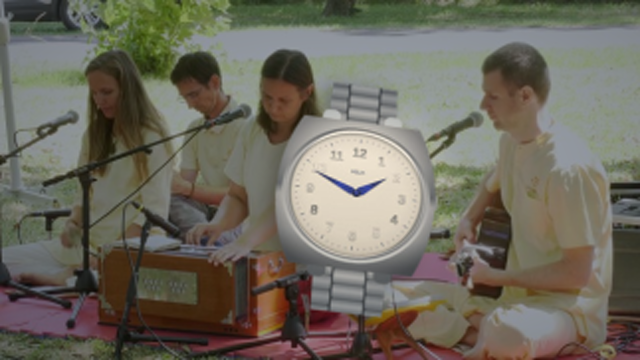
1:49
